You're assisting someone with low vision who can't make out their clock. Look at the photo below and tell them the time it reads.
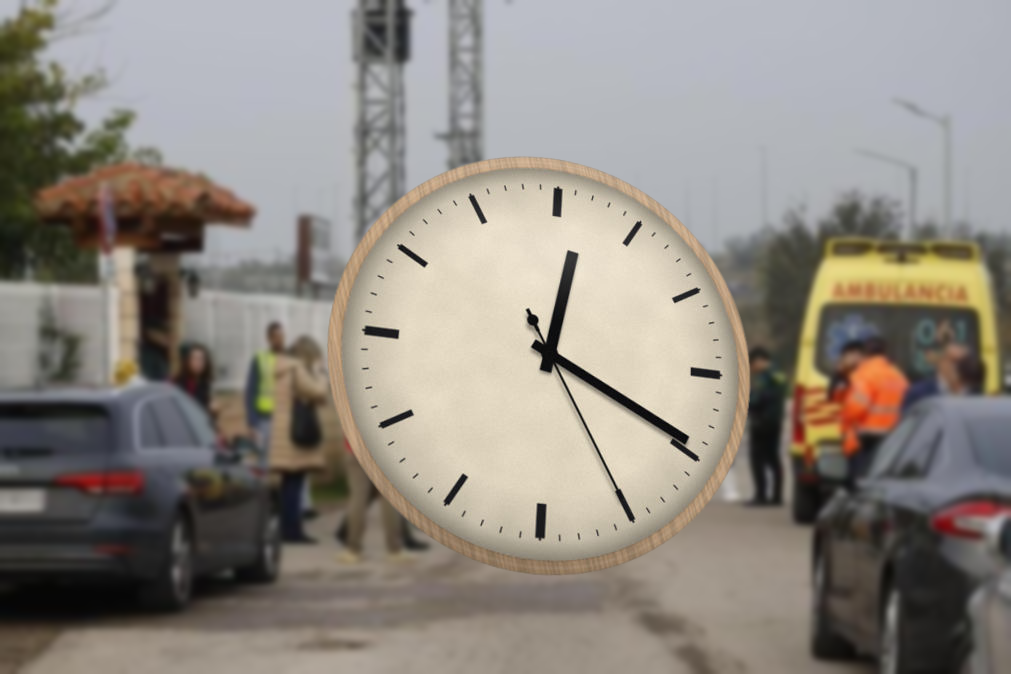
12:19:25
